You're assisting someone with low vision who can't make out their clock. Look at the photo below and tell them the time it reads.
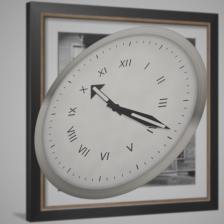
10:19
